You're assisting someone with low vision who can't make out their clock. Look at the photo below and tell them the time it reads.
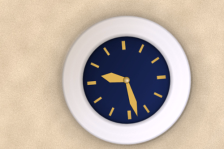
9:28
